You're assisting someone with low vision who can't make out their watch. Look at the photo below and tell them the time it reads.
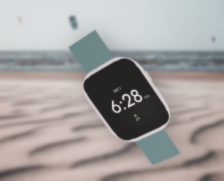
6:28
